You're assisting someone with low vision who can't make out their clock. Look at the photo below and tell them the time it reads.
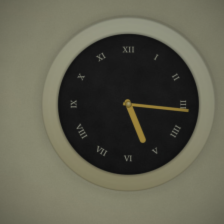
5:16
